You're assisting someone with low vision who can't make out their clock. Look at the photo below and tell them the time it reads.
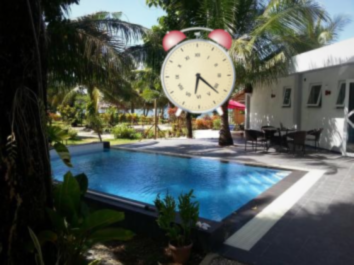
6:22
